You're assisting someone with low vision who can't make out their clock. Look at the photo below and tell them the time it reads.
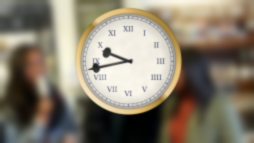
9:43
